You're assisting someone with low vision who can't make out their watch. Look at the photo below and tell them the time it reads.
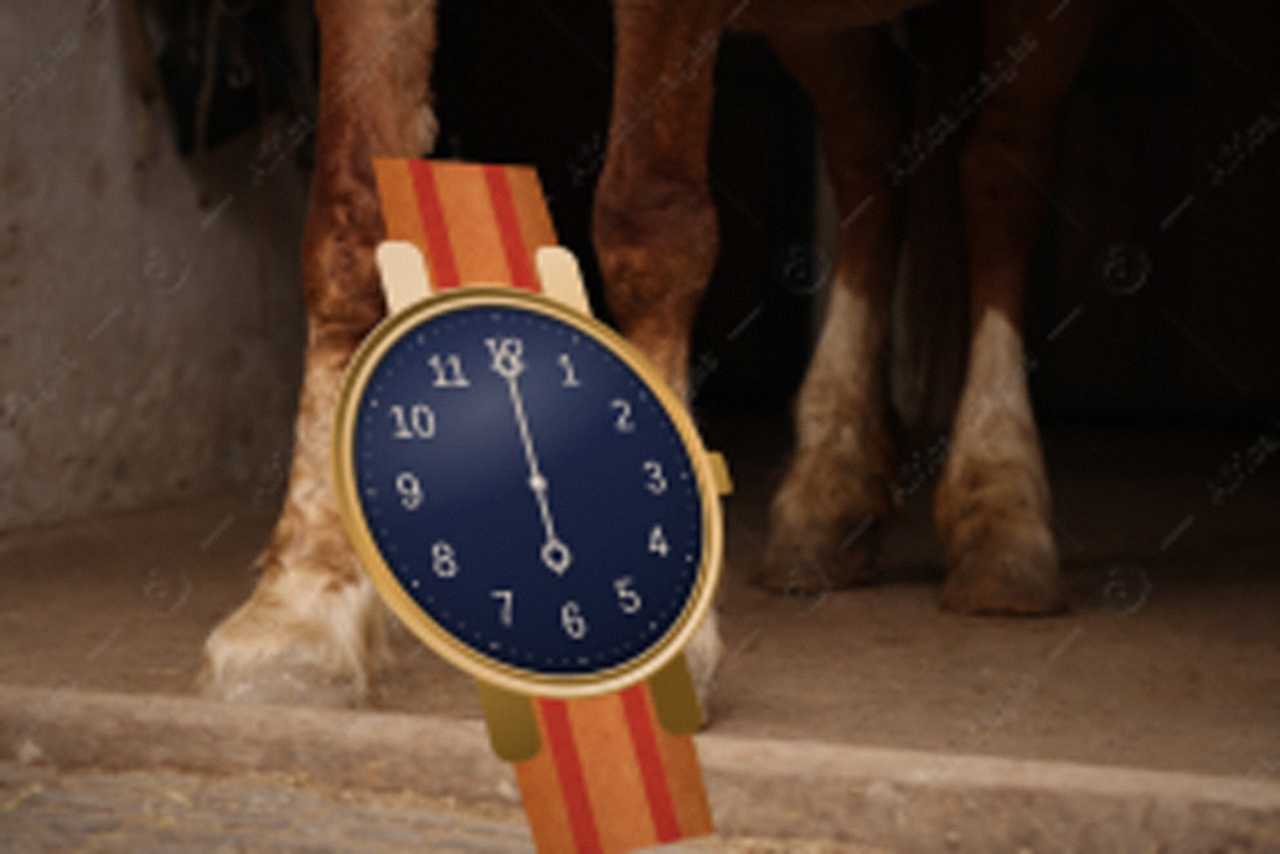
6:00
